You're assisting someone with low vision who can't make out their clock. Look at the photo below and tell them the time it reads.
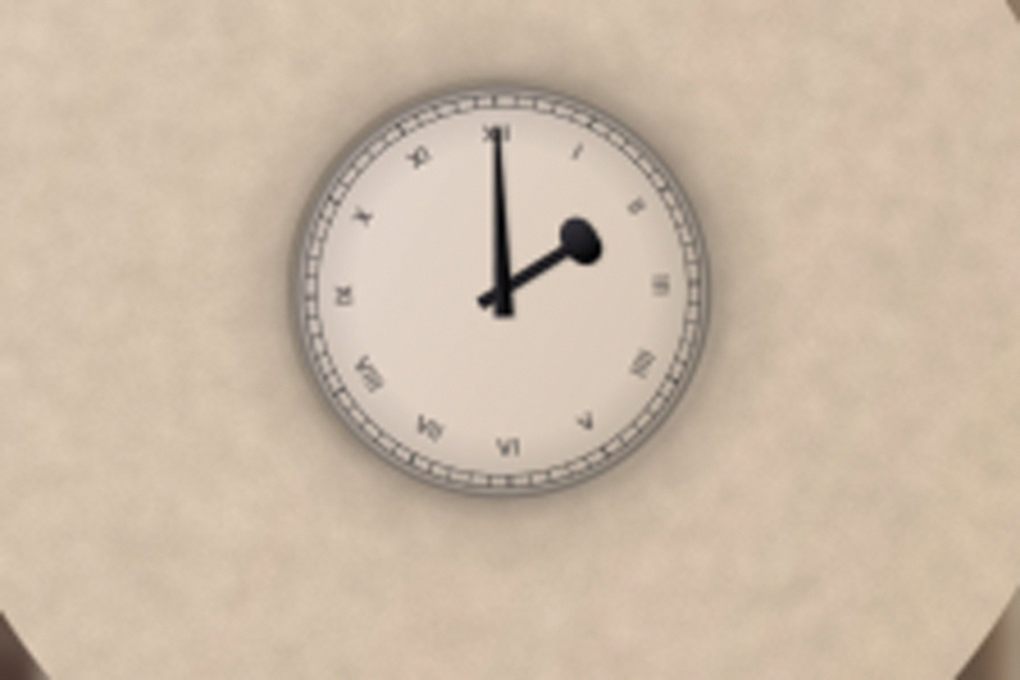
2:00
